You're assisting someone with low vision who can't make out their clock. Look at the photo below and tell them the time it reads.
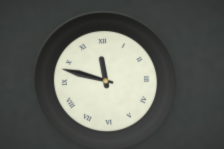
11:48
